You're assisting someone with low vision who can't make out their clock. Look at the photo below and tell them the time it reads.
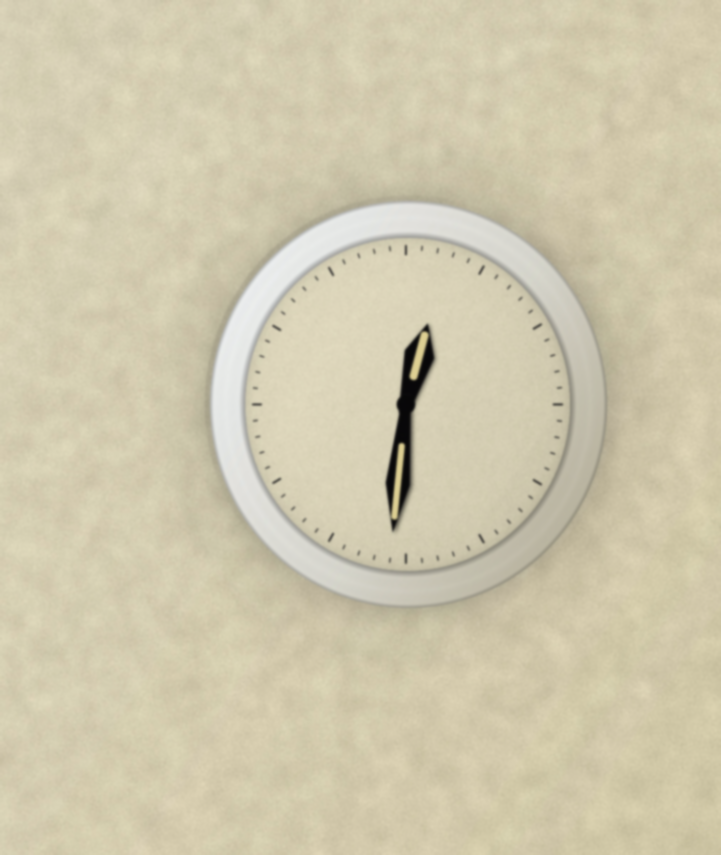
12:31
